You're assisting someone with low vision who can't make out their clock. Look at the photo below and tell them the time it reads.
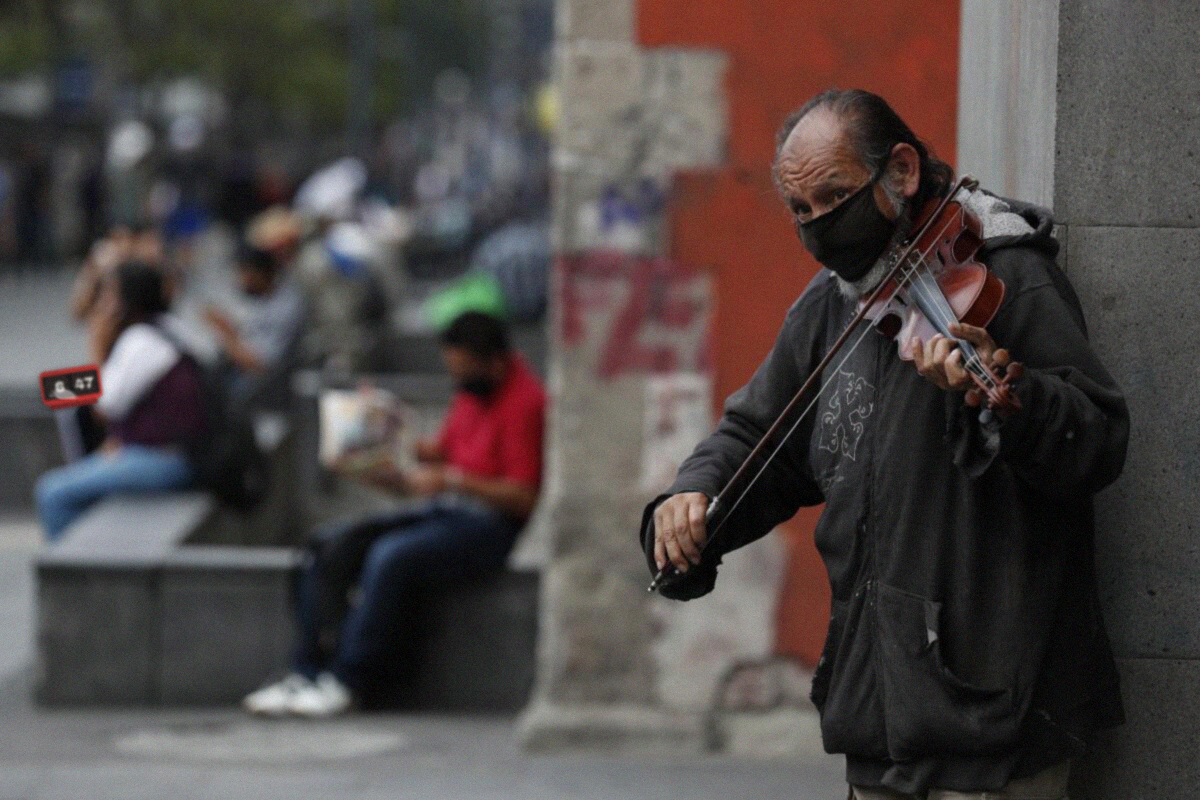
6:47
